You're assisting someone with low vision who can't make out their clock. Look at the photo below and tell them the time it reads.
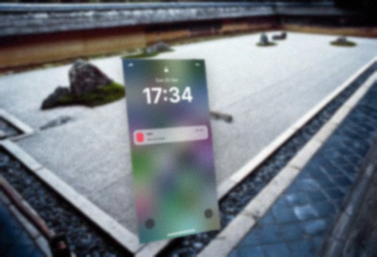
17:34
